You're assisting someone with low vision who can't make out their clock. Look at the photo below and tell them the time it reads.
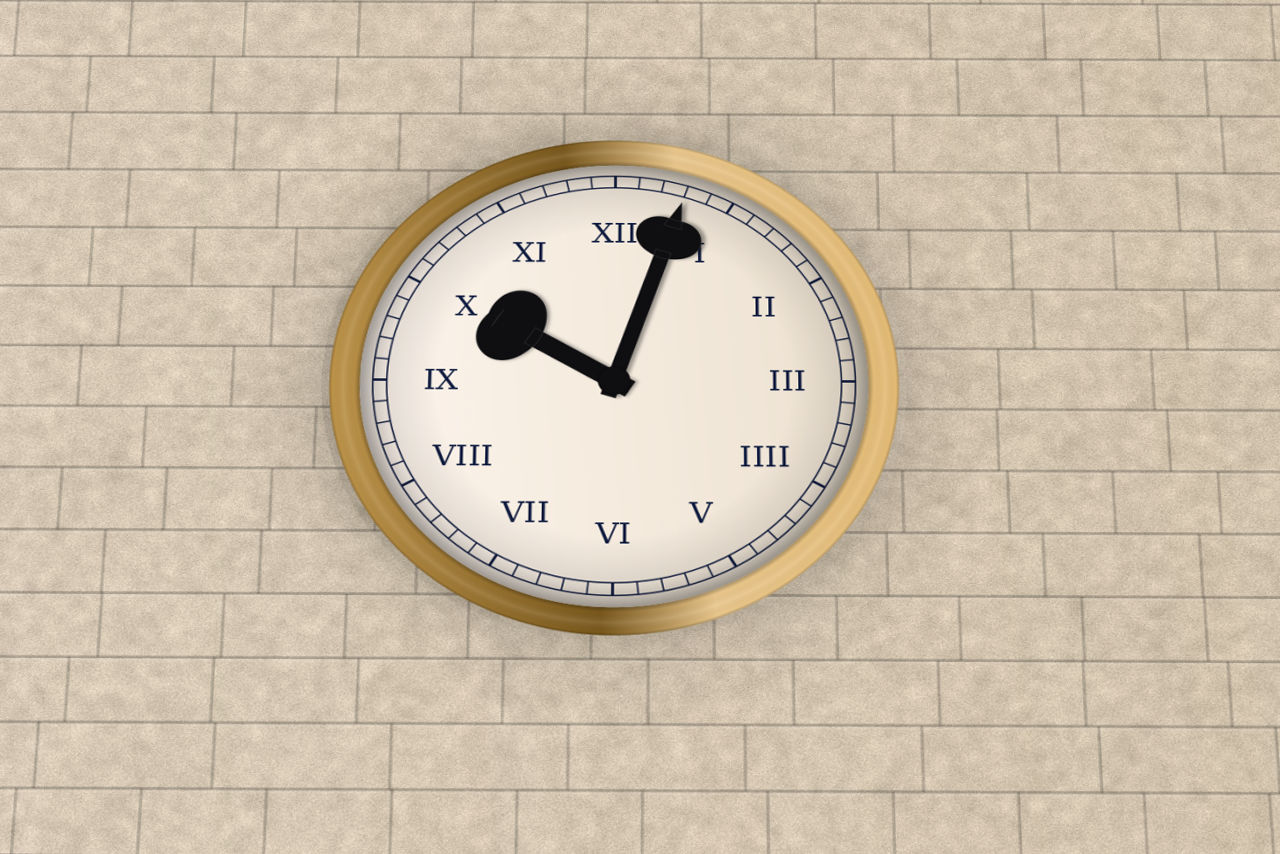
10:03
